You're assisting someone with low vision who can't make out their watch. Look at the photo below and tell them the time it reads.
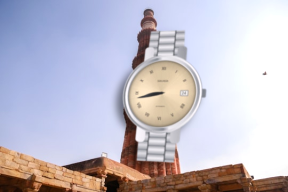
8:43
